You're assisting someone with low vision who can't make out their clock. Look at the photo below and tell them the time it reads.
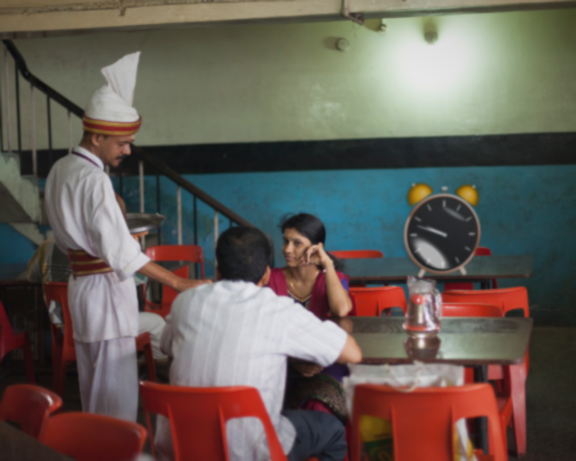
9:48
